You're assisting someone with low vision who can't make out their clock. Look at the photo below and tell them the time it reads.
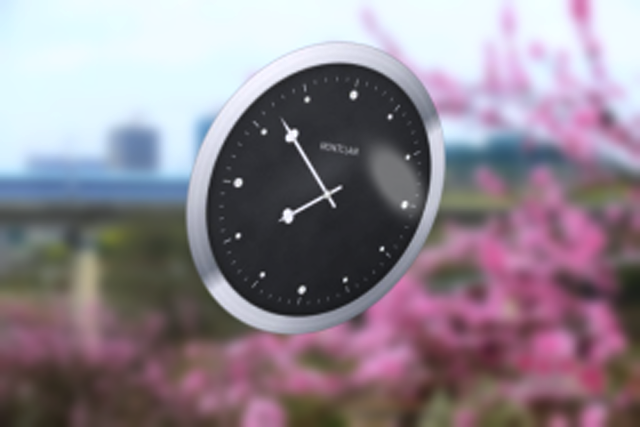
7:52
